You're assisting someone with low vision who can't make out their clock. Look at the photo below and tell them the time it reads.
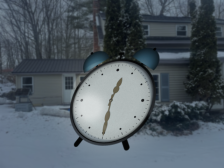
12:30
